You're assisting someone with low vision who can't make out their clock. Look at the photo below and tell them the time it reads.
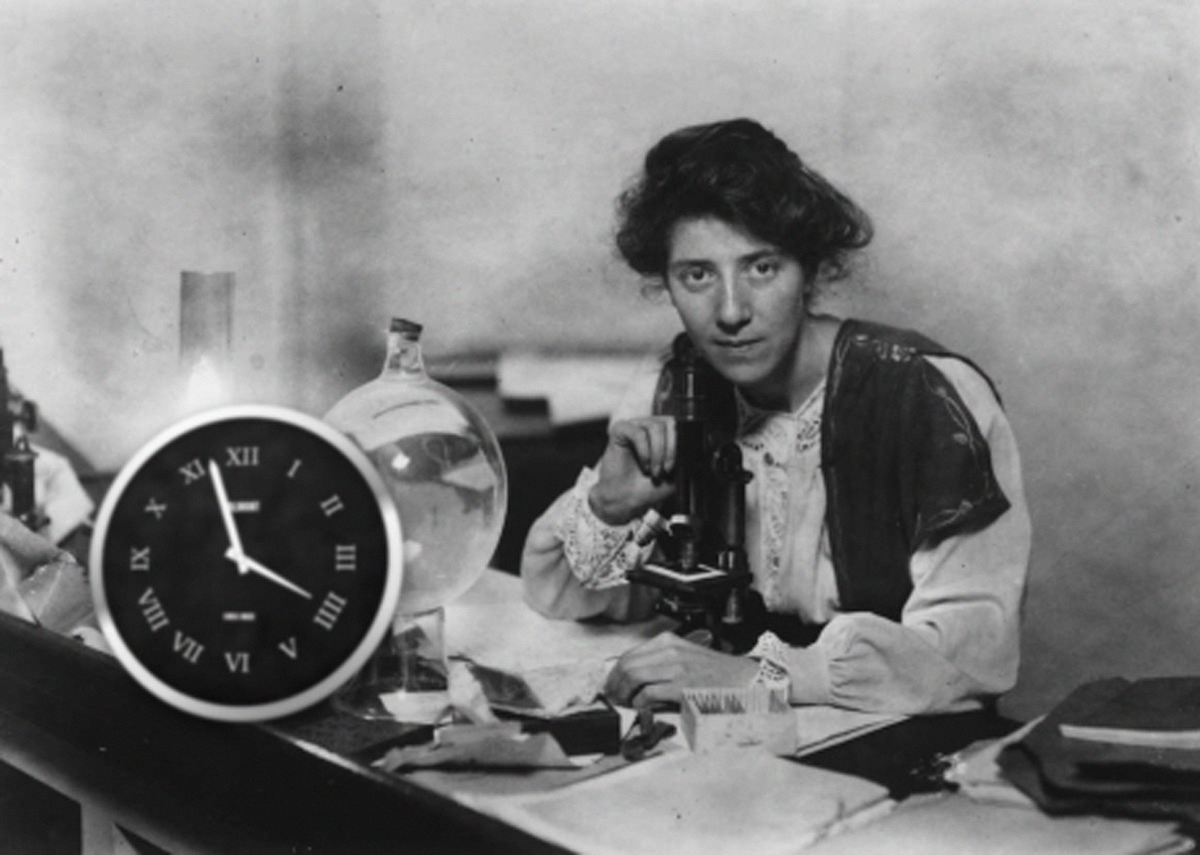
3:57
